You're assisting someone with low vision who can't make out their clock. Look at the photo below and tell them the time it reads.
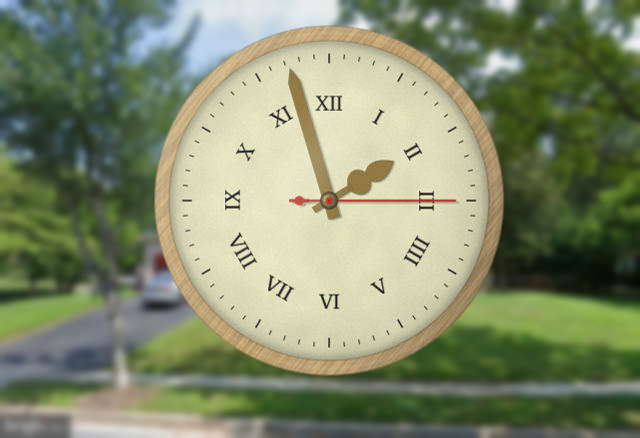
1:57:15
